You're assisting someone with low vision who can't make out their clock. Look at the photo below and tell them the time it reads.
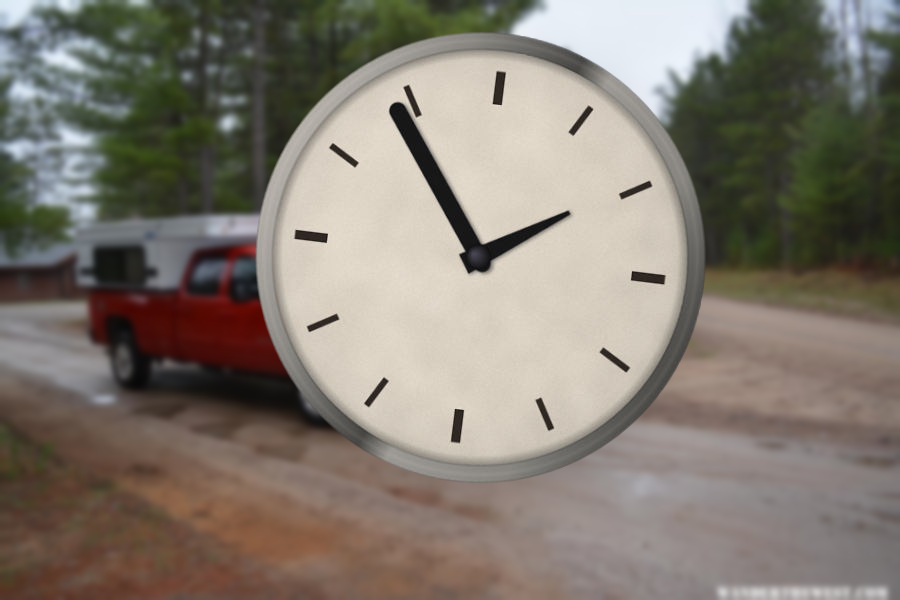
1:54
